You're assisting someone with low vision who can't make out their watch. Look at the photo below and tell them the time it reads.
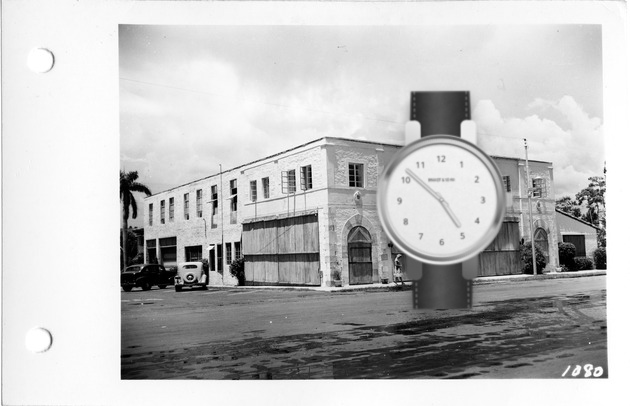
4:52
